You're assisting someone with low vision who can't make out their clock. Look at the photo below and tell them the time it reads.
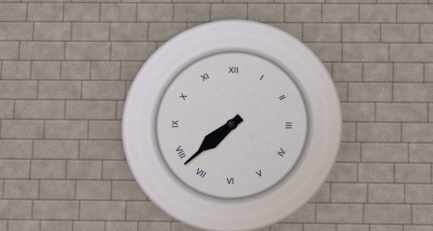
7:38
